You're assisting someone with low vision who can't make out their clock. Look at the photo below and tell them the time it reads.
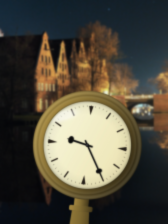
9:25
